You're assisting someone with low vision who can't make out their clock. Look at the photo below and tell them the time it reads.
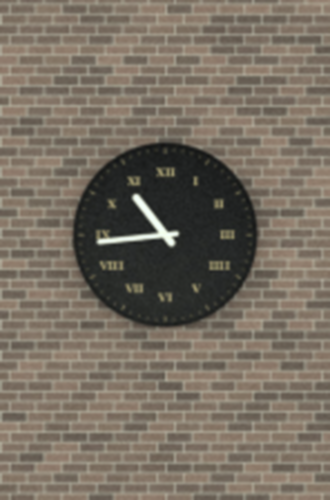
10:44
